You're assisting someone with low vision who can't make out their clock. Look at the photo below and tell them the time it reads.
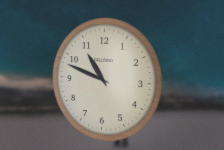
10:48
